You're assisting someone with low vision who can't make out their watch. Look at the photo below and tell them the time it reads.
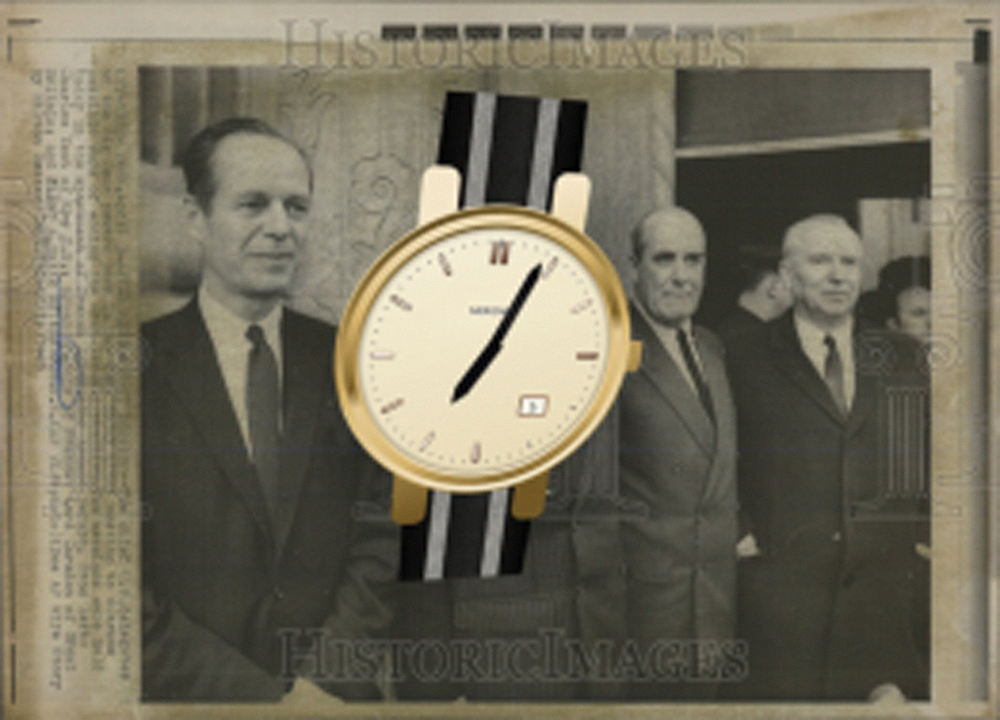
7:04
